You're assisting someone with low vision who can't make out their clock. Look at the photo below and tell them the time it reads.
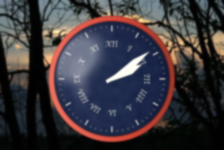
2:09
